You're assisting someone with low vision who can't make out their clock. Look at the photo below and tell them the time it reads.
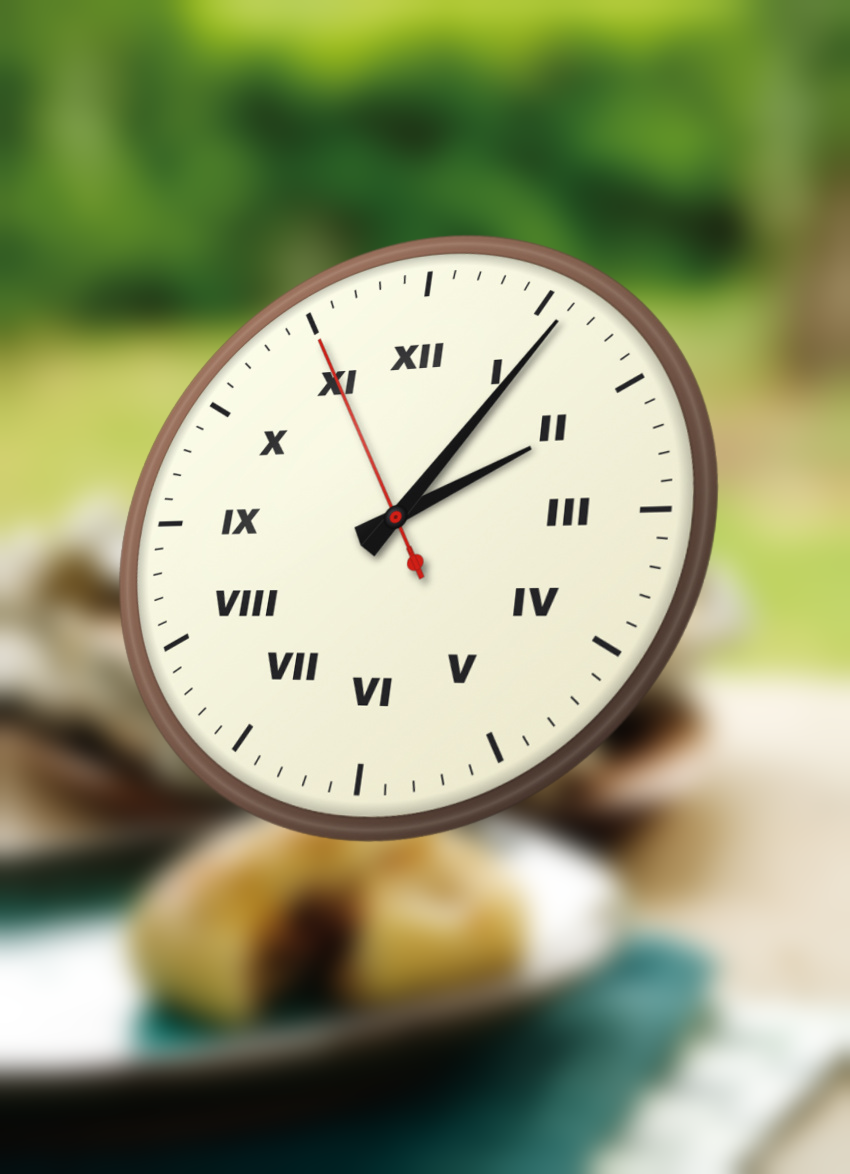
2:05:55
